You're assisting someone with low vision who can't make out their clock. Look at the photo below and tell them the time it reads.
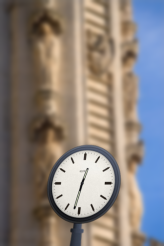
12:32
